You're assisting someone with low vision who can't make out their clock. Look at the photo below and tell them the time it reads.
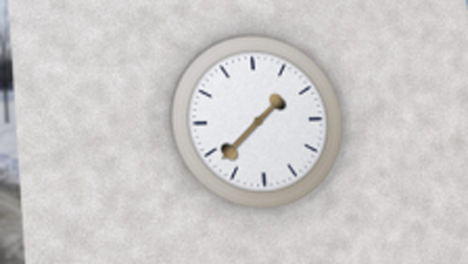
1:38
